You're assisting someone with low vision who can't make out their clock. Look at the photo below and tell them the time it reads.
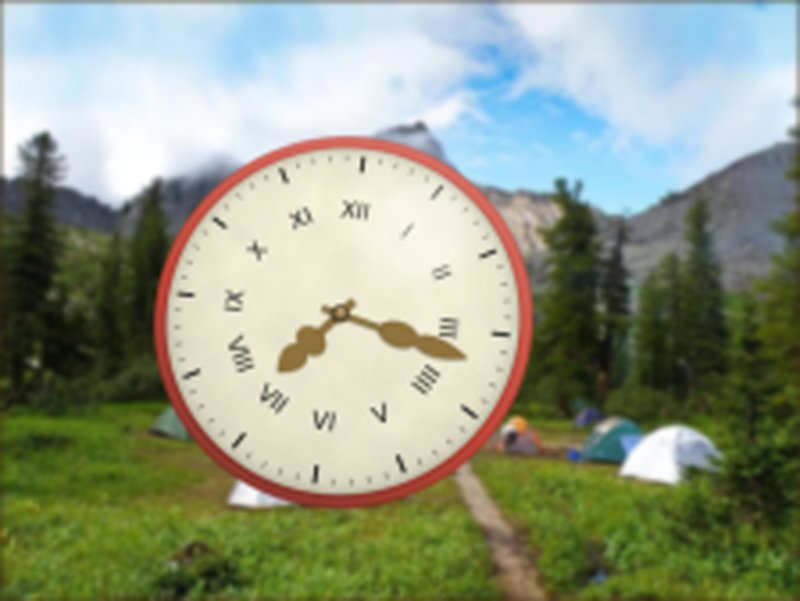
7:17
